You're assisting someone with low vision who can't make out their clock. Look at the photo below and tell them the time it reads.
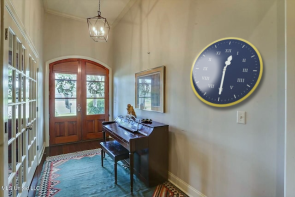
12:30
